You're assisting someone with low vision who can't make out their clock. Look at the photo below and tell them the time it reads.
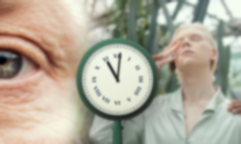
11:01
